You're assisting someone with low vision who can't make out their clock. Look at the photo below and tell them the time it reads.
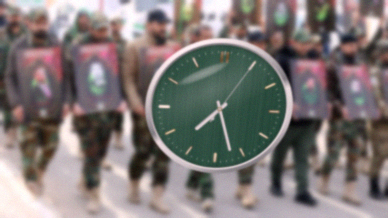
7:27:05
